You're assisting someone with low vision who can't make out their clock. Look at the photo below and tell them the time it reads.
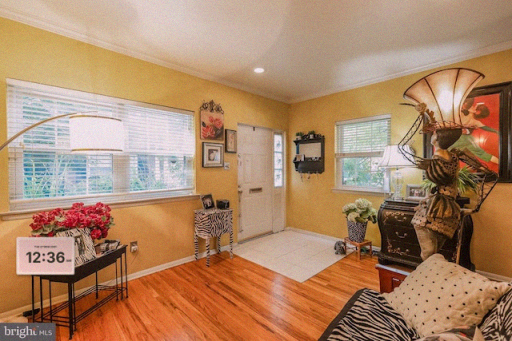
12:36
